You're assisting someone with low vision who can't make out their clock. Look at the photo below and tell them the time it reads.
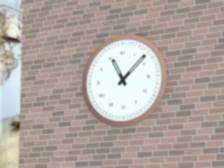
11:08
